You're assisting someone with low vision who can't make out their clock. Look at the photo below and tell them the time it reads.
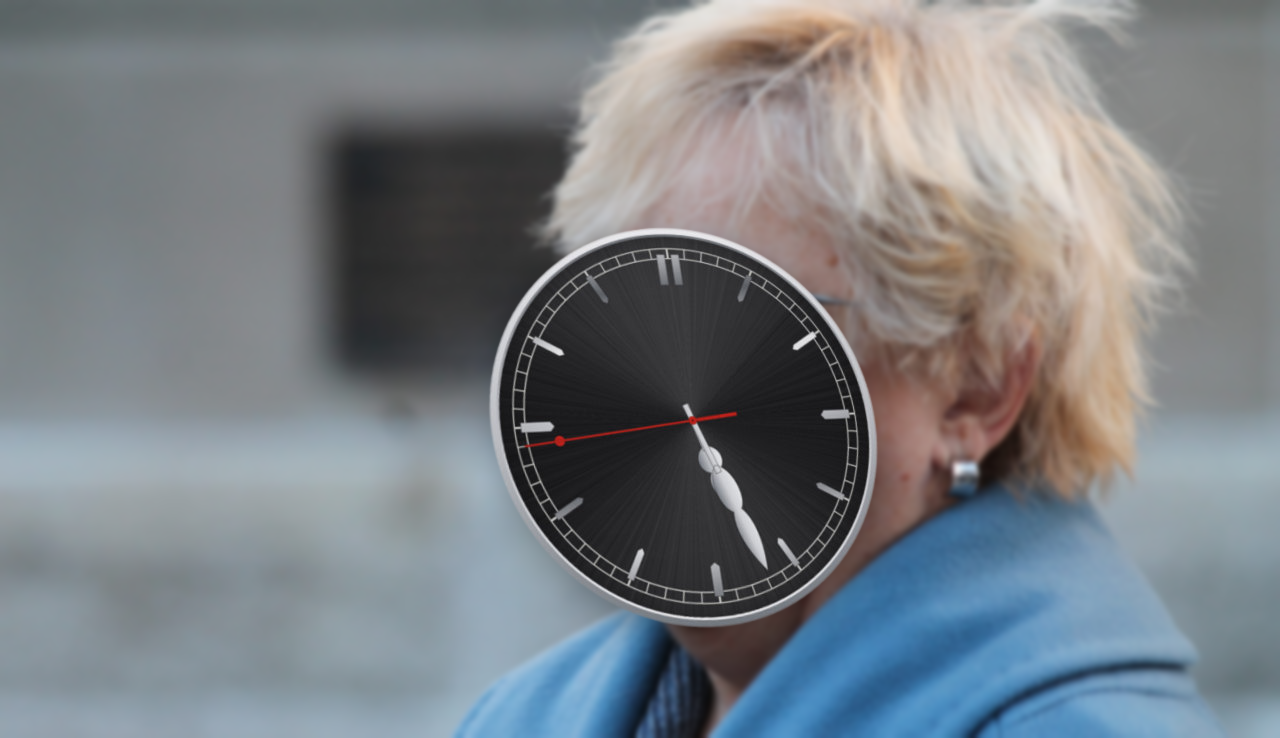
5:26:44
